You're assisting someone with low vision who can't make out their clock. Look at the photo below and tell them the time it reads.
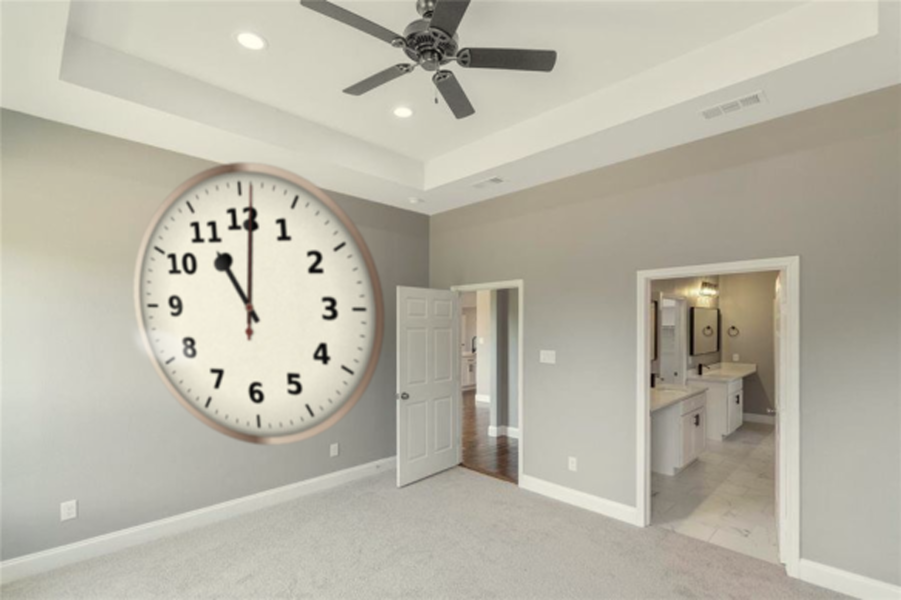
11:01:01
